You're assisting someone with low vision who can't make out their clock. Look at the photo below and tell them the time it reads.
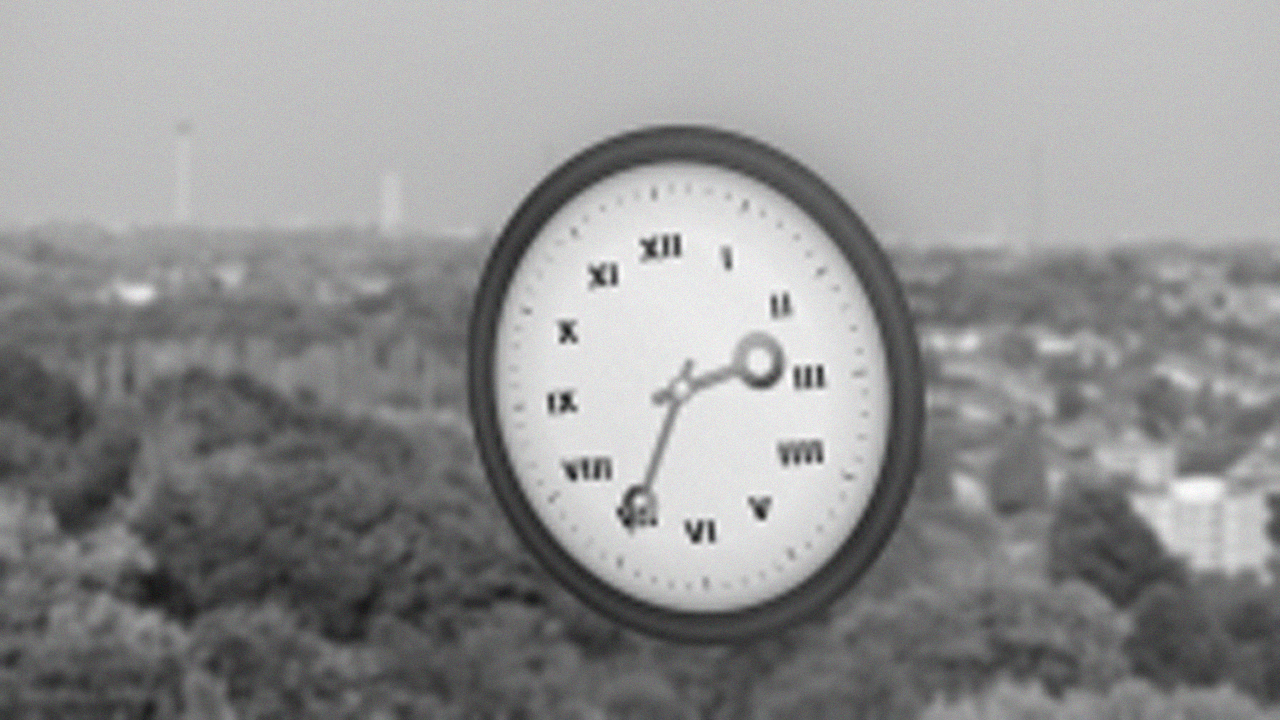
2:35
